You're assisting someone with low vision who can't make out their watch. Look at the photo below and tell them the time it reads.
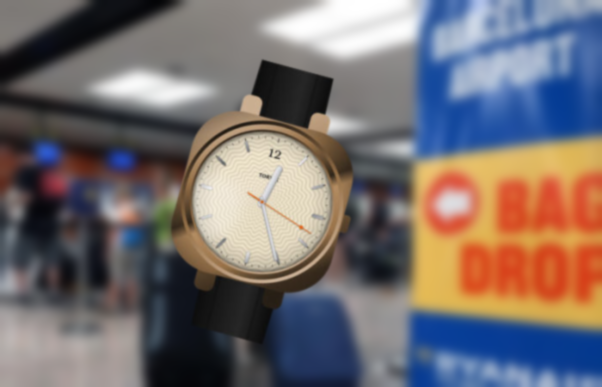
12:25:18
